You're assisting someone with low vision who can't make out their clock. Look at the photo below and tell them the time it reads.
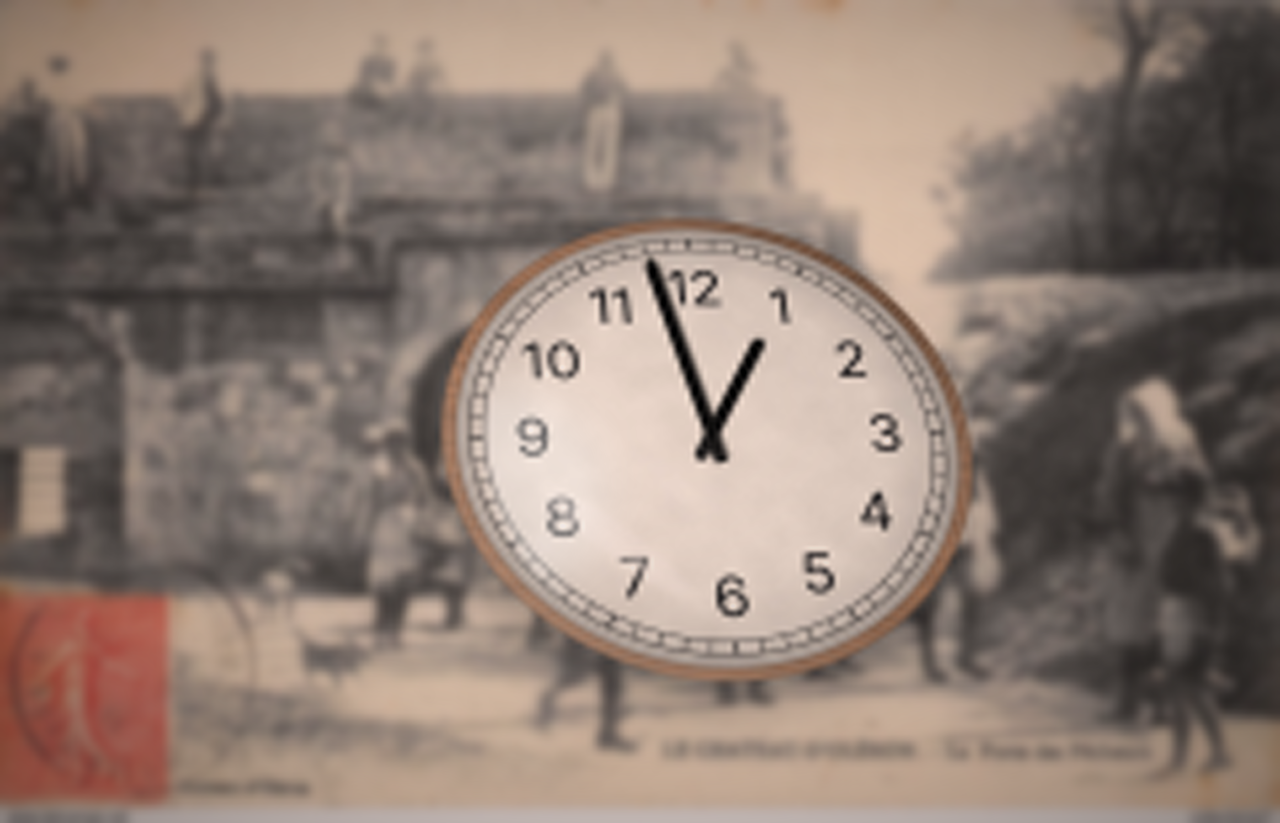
12:58
